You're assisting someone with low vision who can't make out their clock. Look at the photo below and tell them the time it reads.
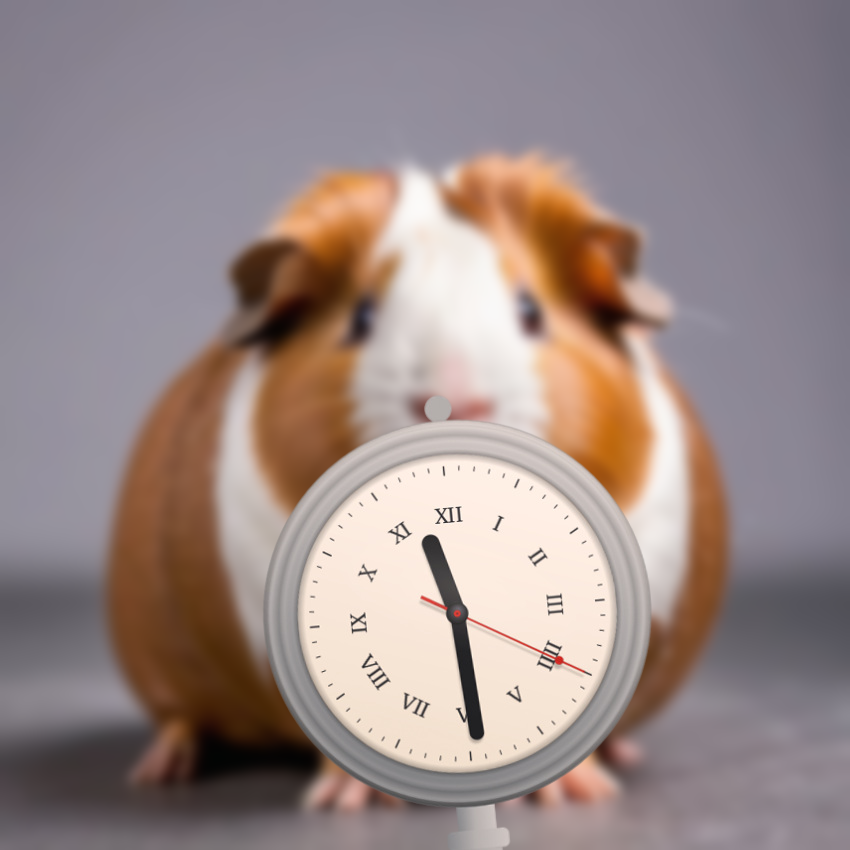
11:29:20
